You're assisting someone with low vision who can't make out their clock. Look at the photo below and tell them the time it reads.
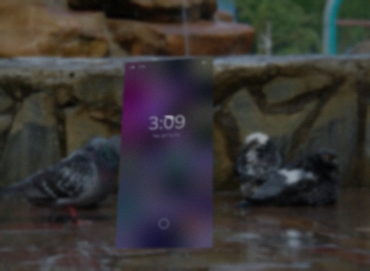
3:09
